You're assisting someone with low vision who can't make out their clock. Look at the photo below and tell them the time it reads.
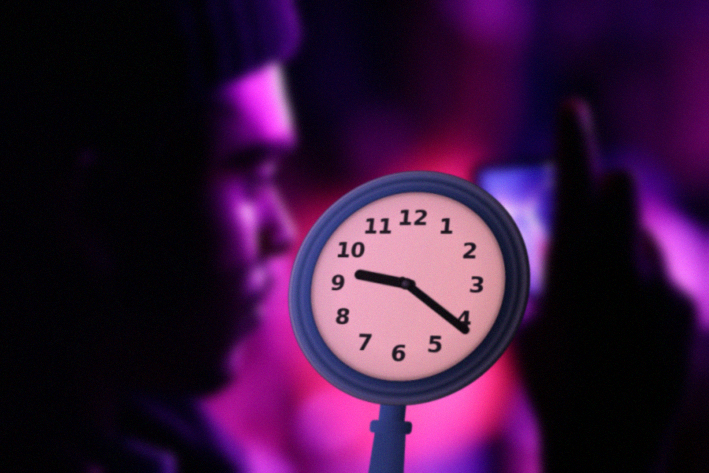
9:21
